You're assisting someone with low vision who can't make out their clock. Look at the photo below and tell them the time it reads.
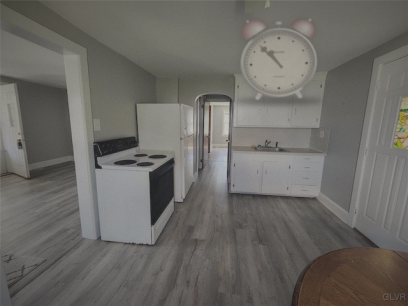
10:53
